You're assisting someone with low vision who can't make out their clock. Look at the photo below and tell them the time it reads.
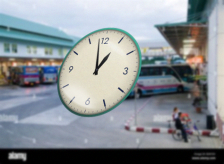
12:58
